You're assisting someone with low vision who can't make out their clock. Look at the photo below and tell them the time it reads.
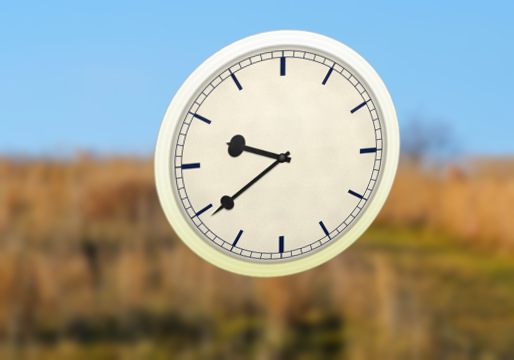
9:39
